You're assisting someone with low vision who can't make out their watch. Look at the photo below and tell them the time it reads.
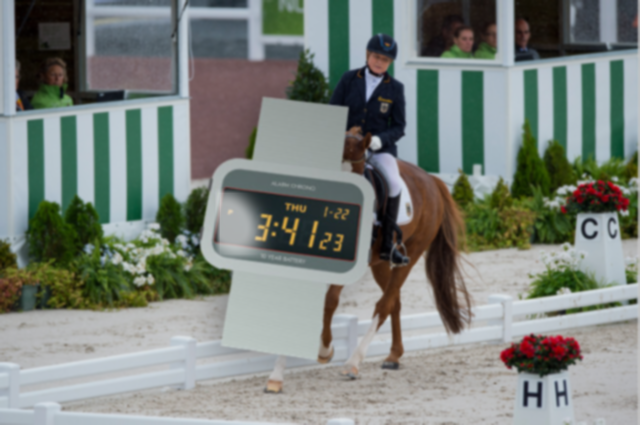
3:41:23
